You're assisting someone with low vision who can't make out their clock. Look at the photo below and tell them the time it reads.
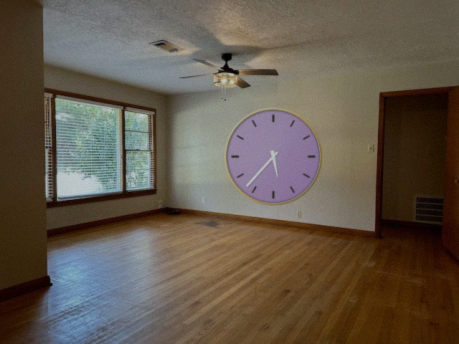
5:37
